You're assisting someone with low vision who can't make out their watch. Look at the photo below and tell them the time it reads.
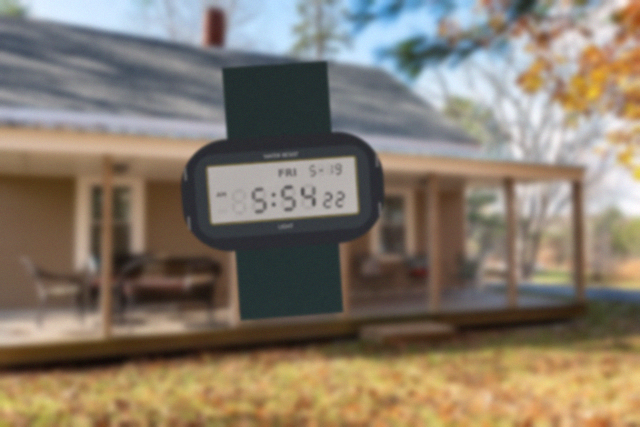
5:54:22
